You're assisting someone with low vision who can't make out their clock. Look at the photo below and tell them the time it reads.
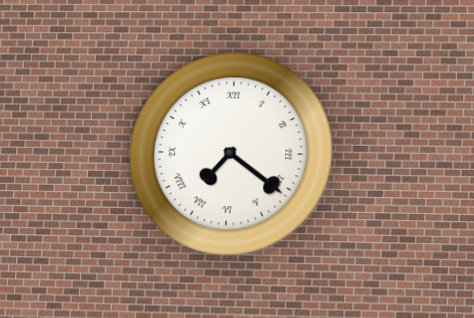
7:21
